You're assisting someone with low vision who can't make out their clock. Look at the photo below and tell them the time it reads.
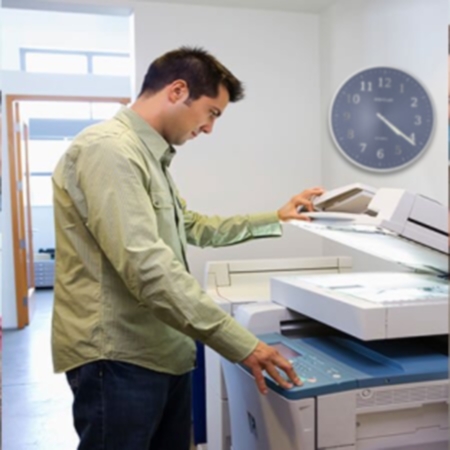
4:21
